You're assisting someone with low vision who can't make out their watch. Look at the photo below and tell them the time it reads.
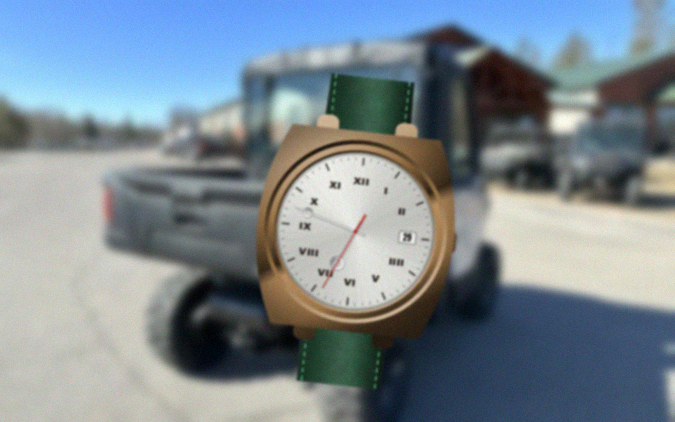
6:47:34
